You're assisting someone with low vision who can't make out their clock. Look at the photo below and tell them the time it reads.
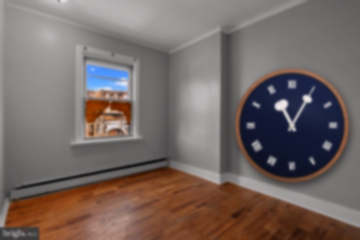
11:05
